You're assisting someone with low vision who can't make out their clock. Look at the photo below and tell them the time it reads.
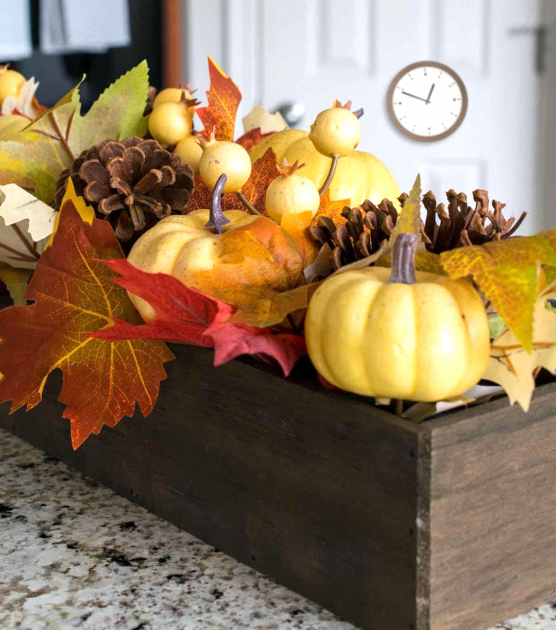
12:49
